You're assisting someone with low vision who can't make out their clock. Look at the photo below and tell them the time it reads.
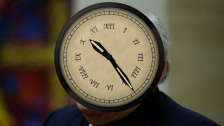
10:24
